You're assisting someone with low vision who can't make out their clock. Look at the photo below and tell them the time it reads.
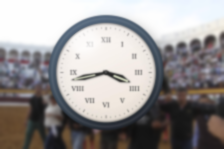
3:43
